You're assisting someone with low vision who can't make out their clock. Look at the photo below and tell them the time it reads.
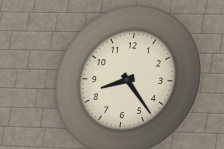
8:23
